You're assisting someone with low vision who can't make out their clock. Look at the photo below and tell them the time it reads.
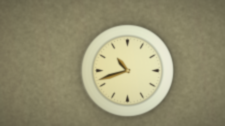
10:42
